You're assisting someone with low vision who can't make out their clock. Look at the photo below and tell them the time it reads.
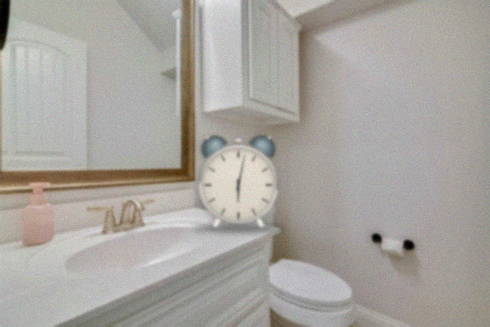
6:02
